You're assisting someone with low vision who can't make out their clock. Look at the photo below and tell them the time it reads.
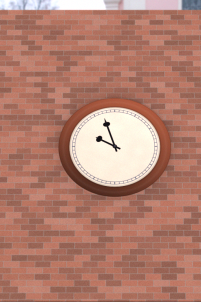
9:57
